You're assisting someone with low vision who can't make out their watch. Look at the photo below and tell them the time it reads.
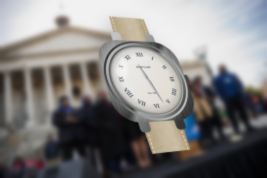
11:27
